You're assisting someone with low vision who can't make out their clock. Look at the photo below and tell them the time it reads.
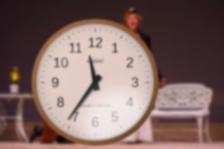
11:36
